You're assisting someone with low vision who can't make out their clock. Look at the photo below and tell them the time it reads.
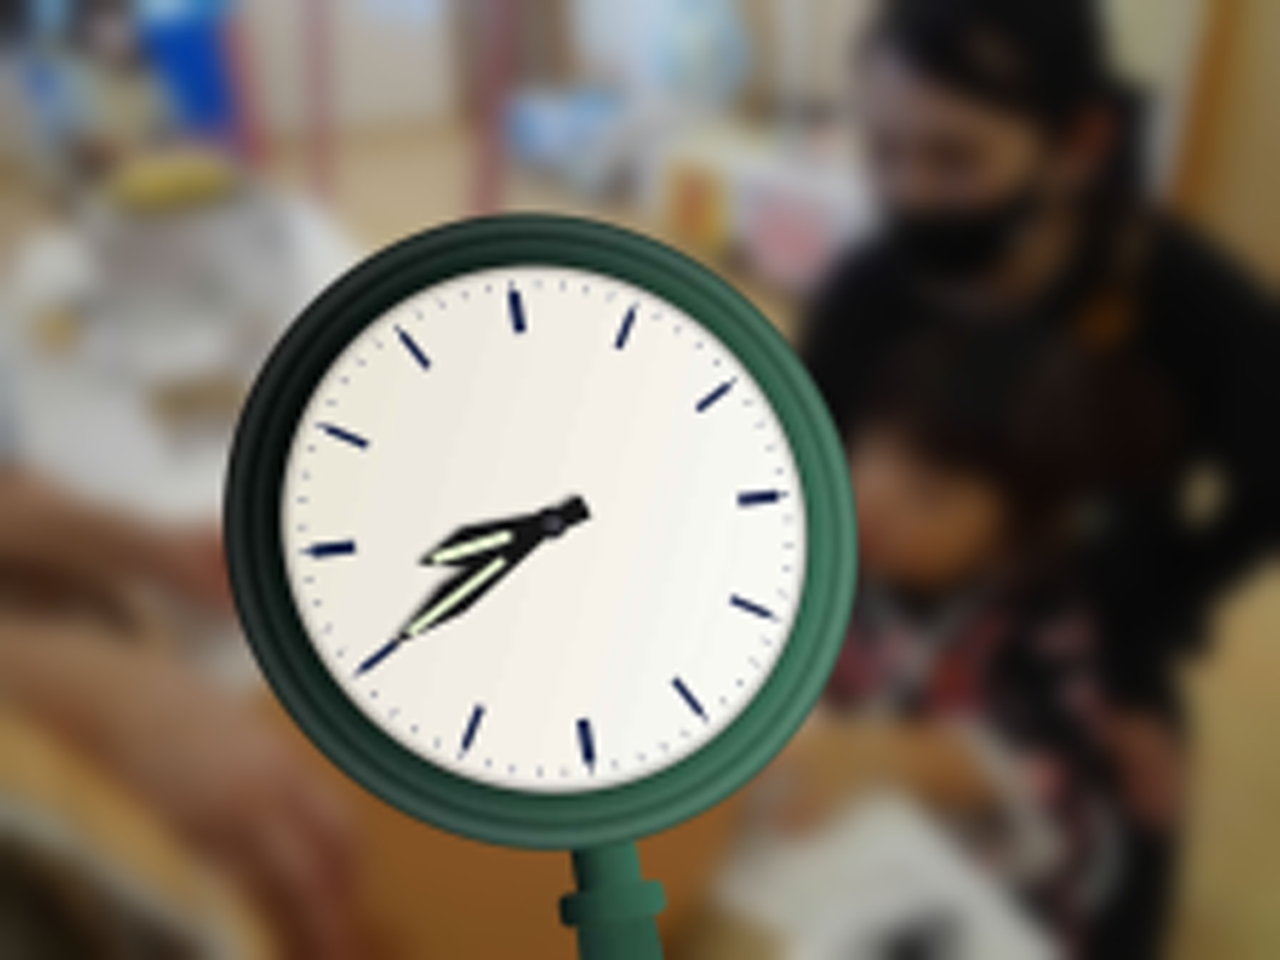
8:40
